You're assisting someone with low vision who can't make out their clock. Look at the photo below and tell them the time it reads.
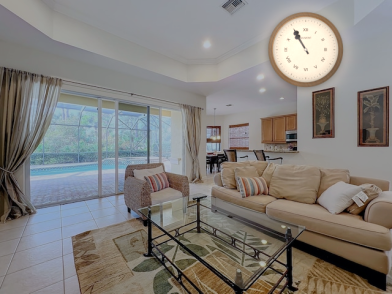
10:55
